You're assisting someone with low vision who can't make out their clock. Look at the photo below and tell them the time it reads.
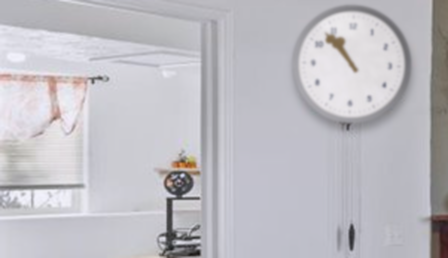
10:53
